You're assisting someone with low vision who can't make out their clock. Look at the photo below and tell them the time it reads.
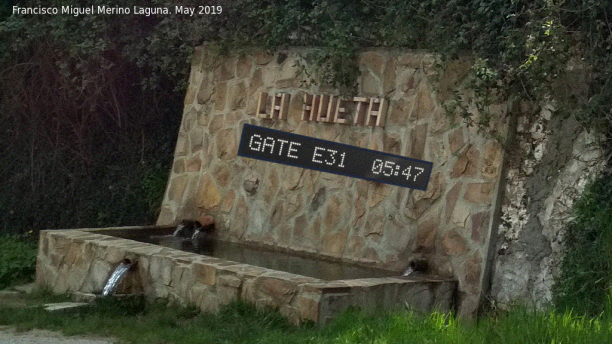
5:47
